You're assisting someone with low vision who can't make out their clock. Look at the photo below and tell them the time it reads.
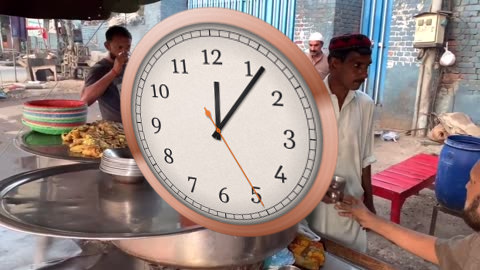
12:06:25
